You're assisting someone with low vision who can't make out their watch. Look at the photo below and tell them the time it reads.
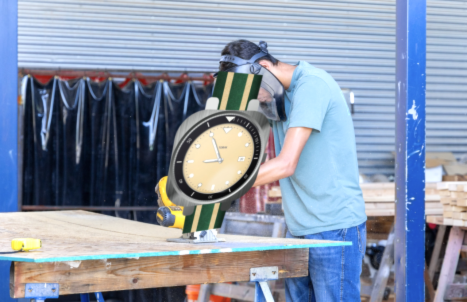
8:55
